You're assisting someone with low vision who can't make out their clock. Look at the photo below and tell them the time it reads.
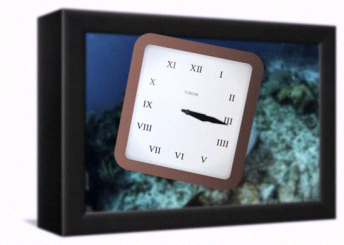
3:16
